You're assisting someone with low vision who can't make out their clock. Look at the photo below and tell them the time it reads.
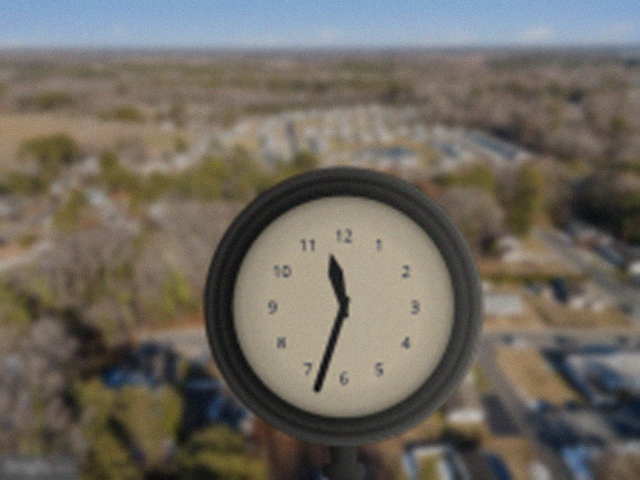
11:33
